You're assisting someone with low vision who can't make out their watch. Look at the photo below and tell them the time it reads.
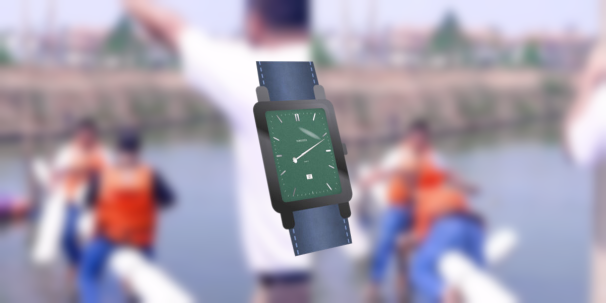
8:11
